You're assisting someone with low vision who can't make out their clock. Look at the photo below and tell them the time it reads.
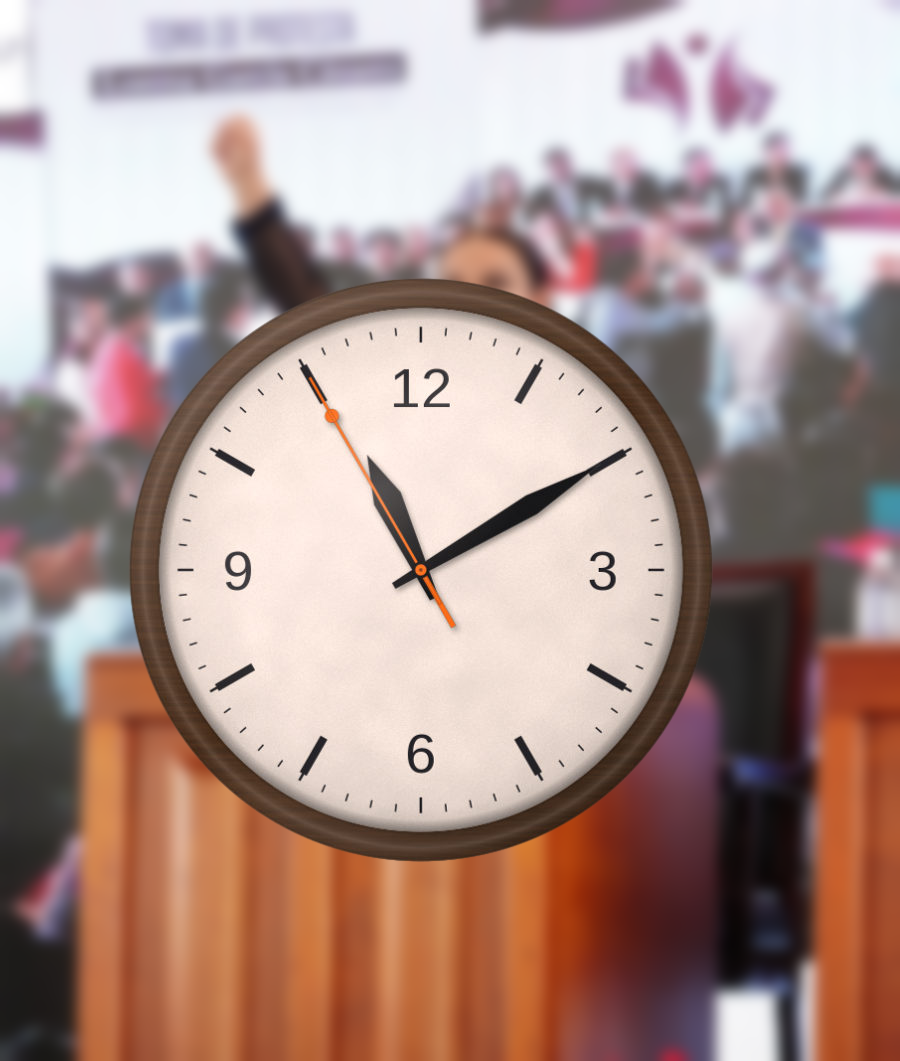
11:09:55
